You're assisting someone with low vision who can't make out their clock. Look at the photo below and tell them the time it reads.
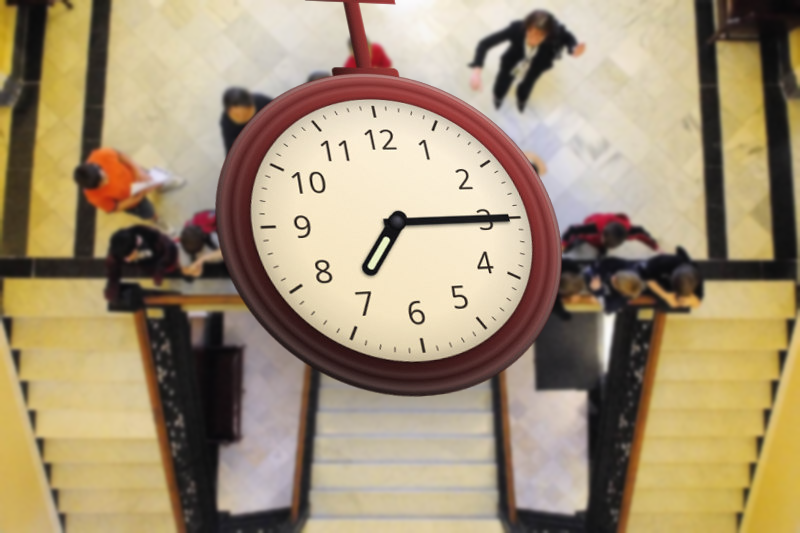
7:15
